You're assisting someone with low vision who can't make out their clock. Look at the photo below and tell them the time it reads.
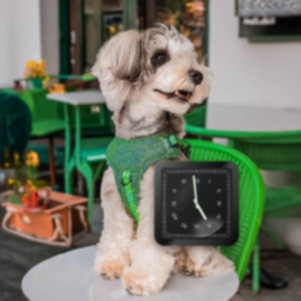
4:59
